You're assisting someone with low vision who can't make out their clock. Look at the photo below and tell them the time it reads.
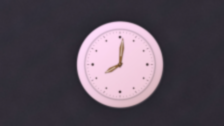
8:01
